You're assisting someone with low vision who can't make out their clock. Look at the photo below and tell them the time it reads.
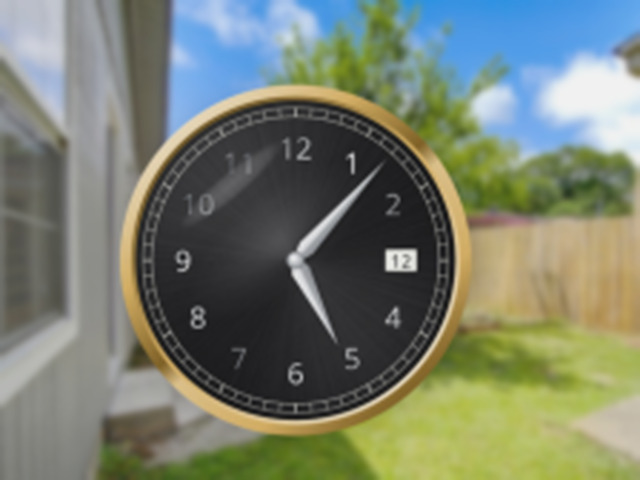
5:07
